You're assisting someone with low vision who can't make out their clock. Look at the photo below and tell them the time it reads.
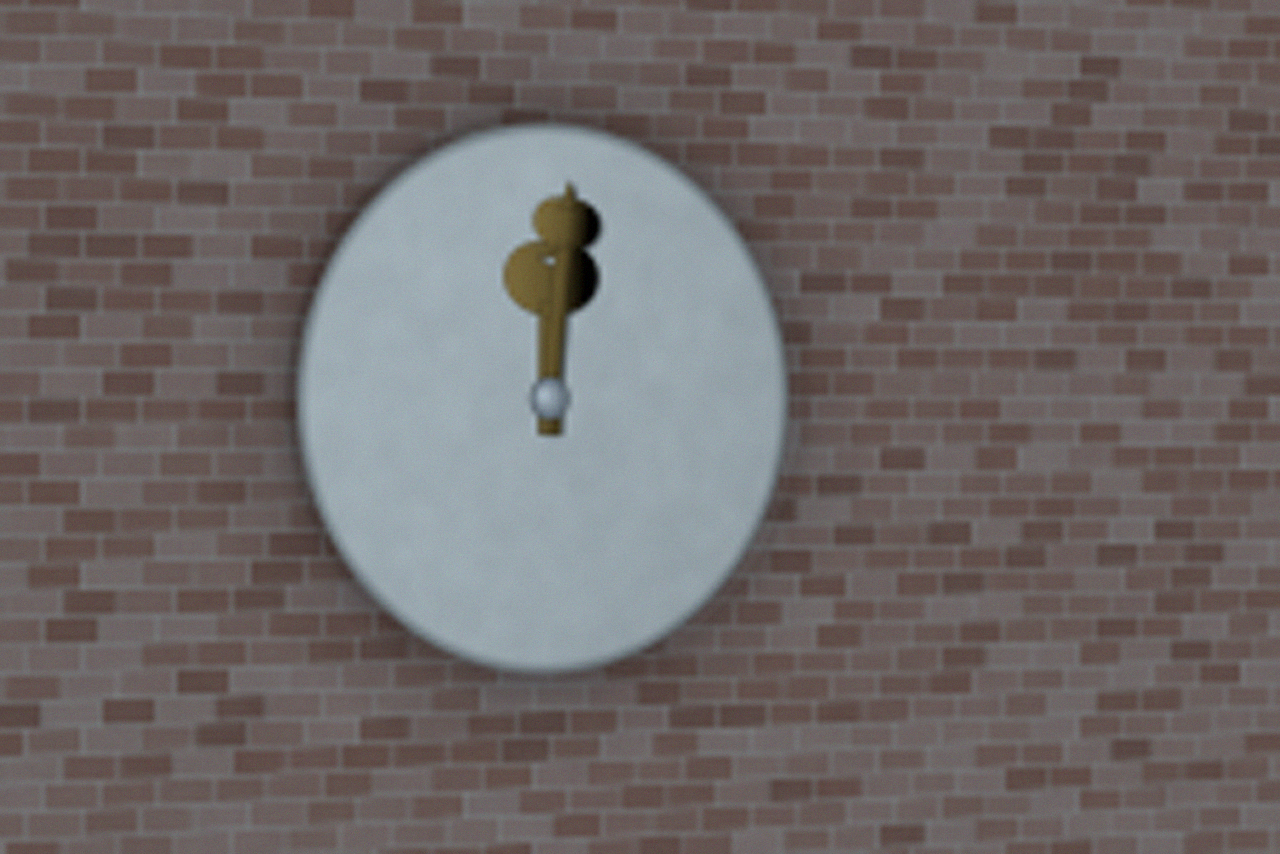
12:01
